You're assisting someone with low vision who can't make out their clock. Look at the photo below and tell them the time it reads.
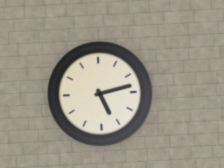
5:13
